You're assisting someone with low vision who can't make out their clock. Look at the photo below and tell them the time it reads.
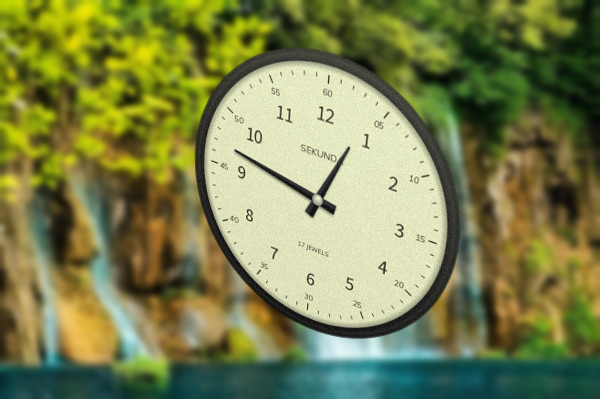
12:47
